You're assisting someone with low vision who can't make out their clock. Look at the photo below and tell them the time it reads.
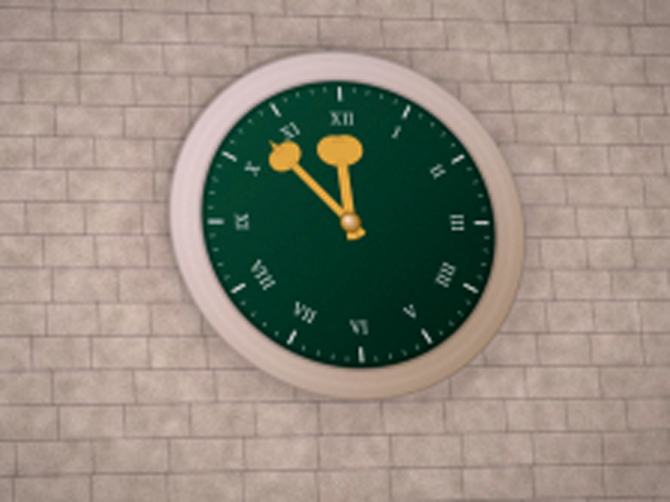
11:53
